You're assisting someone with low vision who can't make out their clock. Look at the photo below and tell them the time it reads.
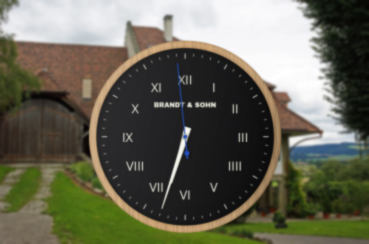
6:32:59
